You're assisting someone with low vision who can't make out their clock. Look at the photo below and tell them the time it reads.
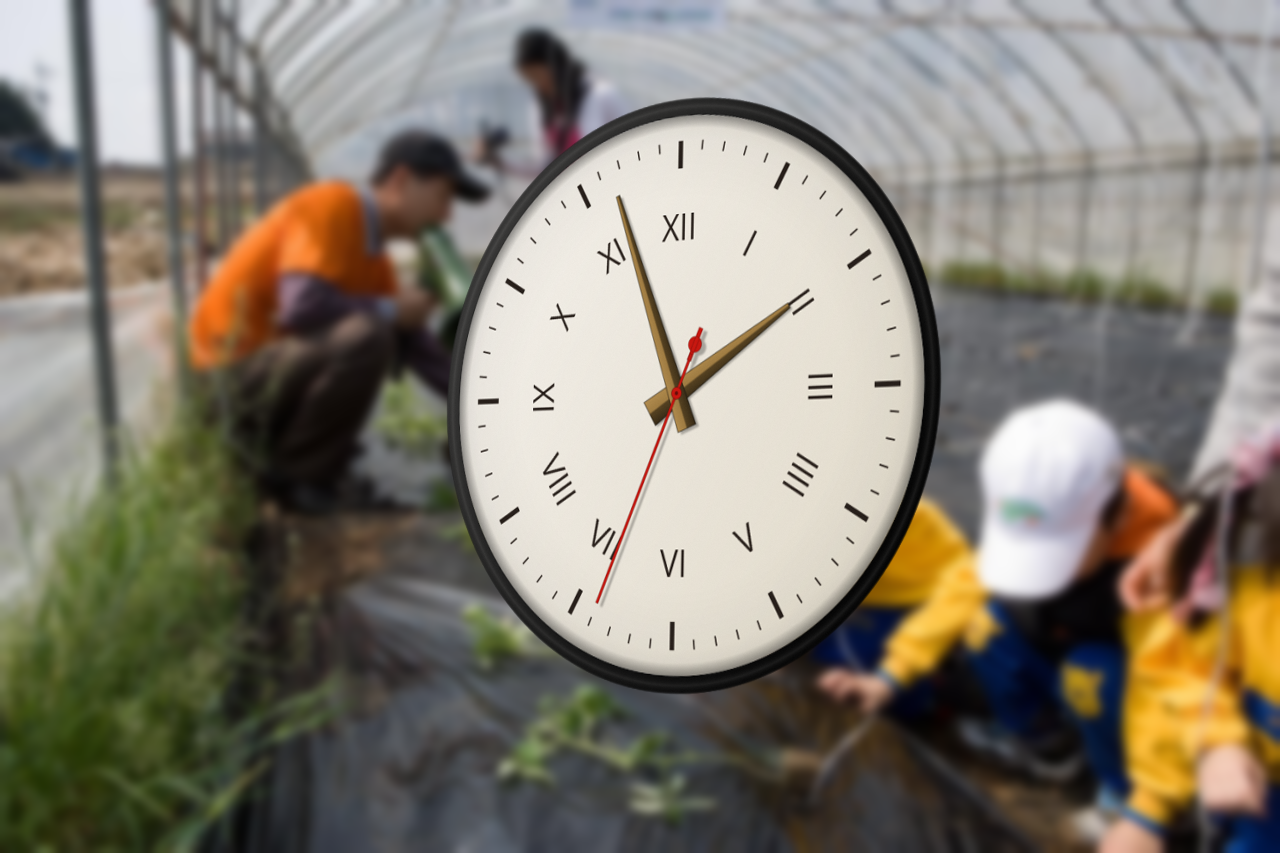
1:56:34
